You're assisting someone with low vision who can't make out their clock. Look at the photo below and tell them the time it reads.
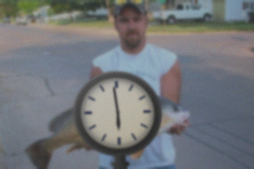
5:59
